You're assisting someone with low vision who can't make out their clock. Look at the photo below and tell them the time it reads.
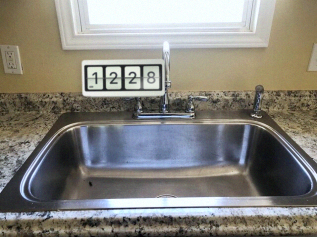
12:28
